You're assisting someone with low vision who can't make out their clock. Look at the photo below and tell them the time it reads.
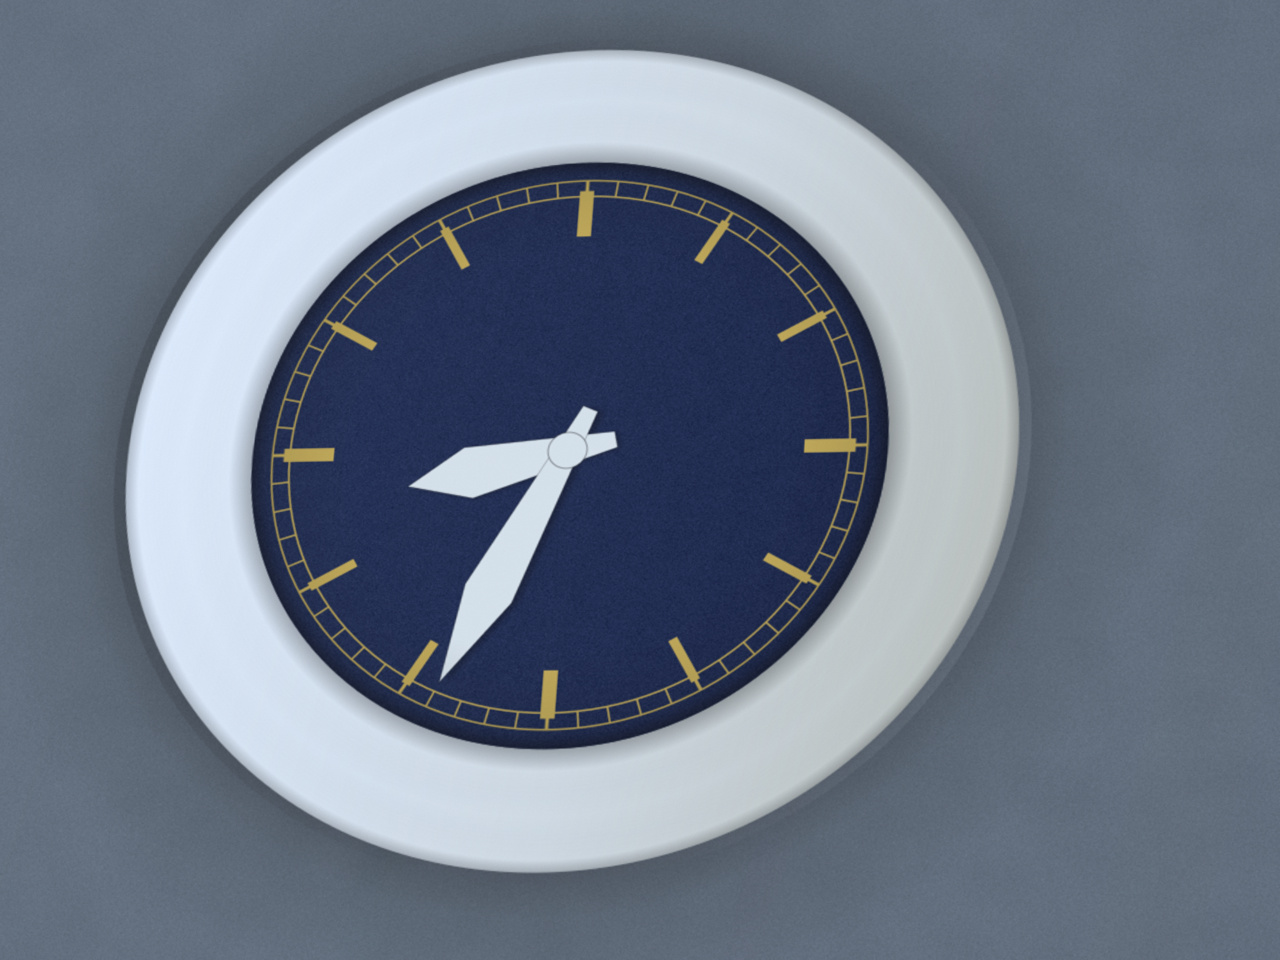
8:34
